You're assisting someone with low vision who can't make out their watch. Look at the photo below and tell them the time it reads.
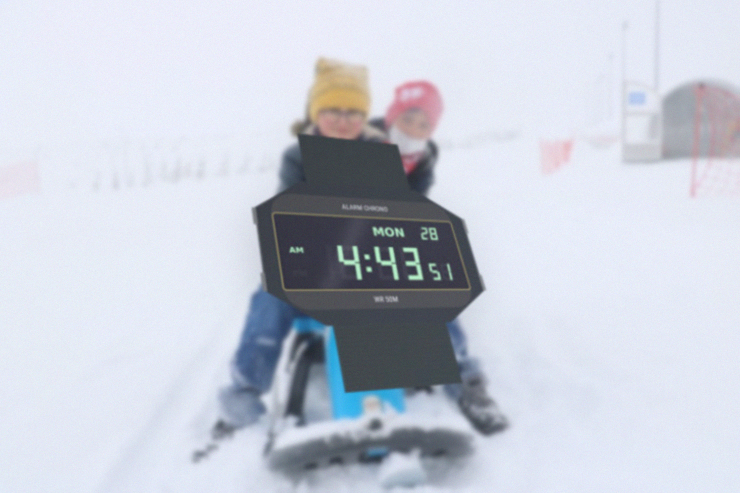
4:43:51
